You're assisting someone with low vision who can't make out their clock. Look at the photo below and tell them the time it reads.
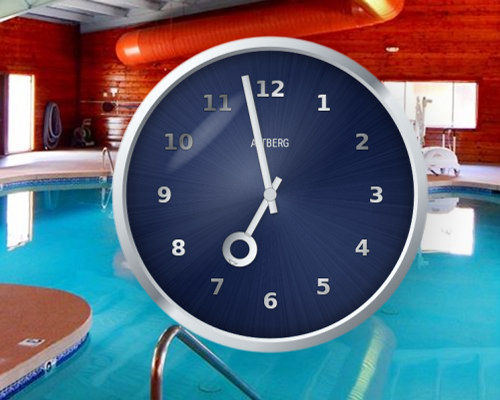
6:58
